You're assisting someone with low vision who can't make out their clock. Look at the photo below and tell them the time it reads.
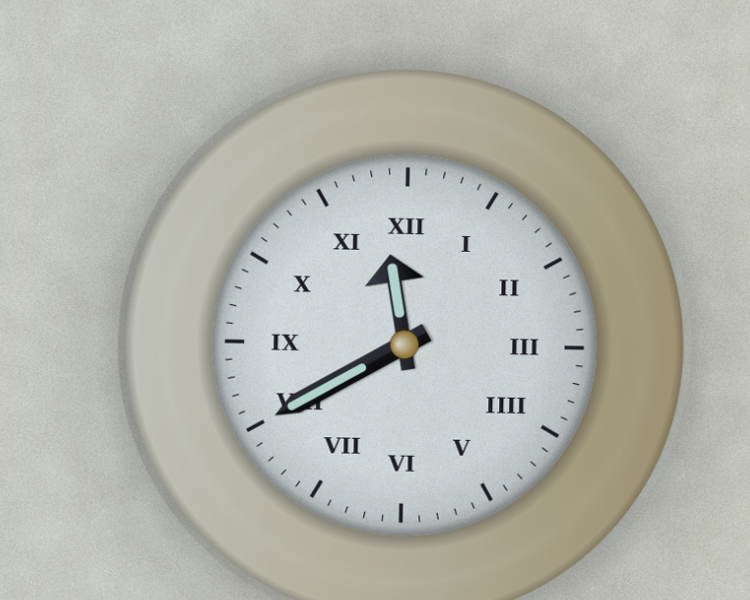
11:40
